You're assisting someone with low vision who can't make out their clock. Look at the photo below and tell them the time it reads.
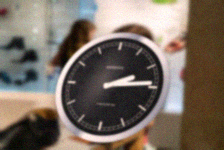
2:14
